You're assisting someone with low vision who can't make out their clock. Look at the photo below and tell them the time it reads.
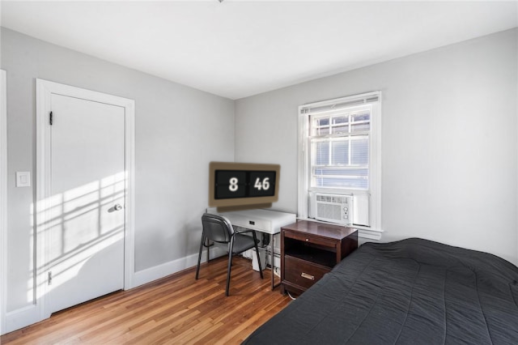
8:46
